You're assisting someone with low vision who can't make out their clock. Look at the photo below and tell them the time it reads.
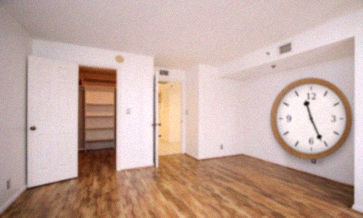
11:26
